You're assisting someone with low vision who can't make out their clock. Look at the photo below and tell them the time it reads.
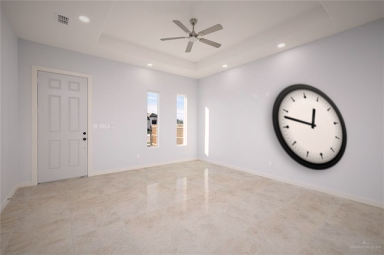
12:48
